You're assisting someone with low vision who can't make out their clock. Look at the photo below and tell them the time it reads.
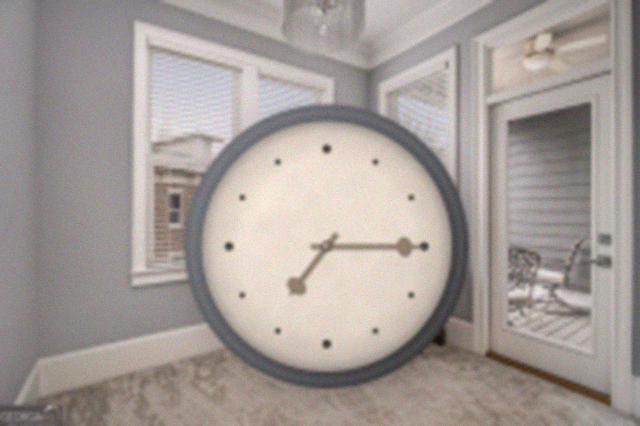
7:15
